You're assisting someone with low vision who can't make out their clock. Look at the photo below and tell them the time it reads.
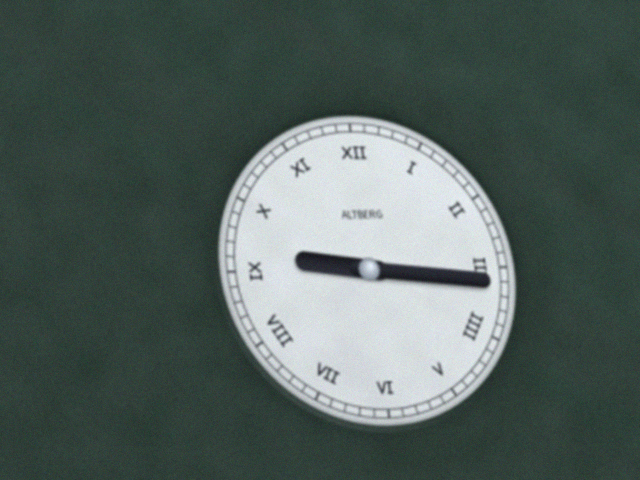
9:16
